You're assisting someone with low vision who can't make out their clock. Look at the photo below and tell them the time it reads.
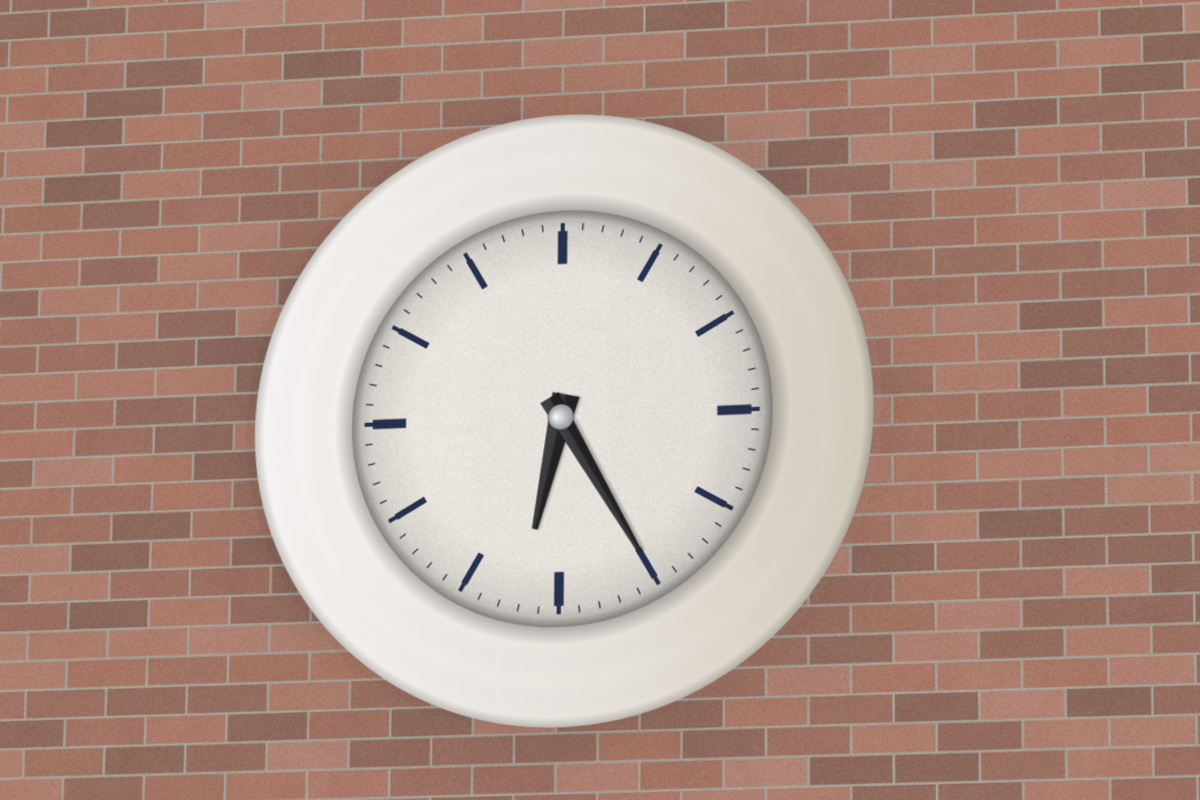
6:25
